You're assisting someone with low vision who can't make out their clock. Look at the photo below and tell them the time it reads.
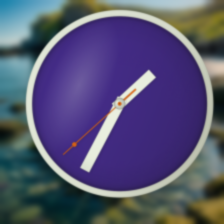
1:34:38
